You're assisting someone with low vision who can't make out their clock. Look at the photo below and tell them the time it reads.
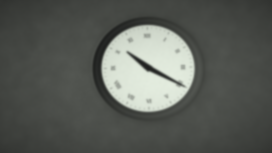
10:20
